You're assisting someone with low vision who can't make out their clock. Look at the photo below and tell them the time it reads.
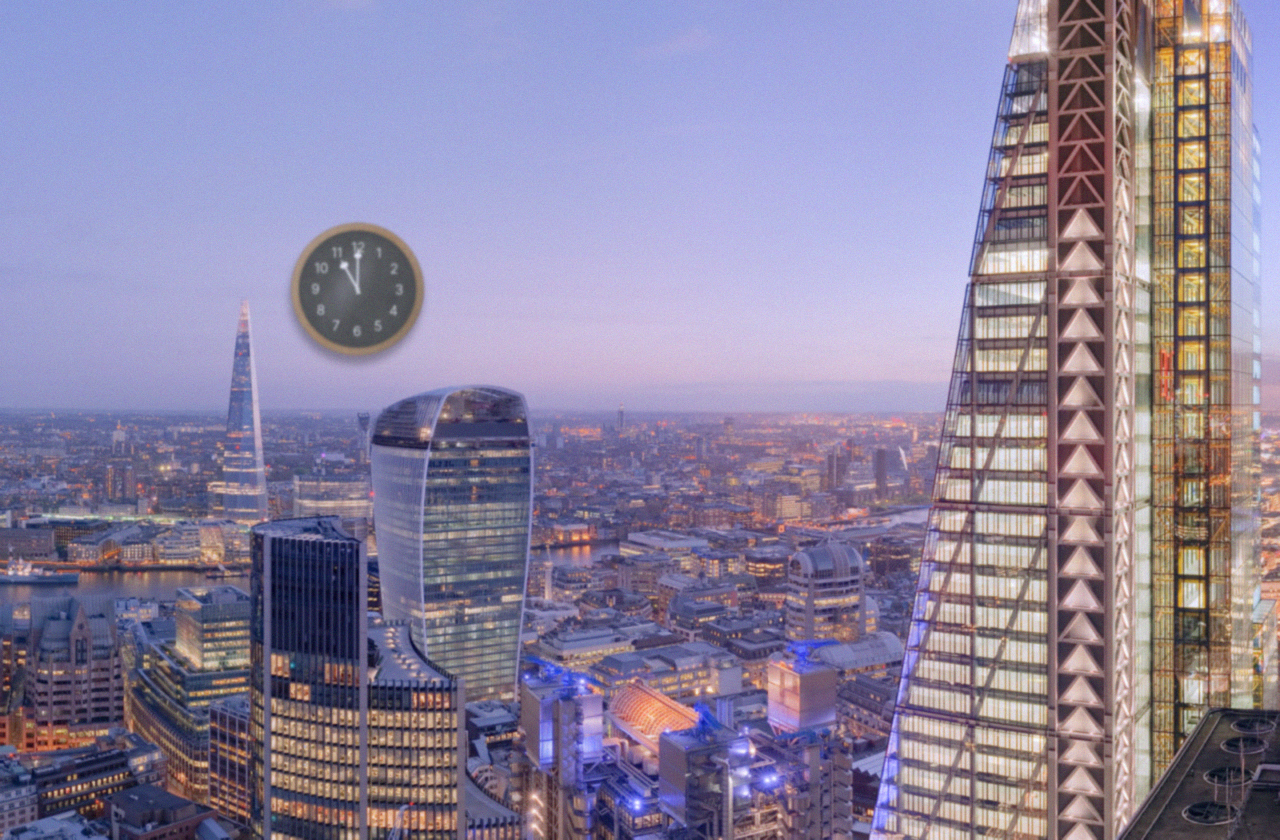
11:00
